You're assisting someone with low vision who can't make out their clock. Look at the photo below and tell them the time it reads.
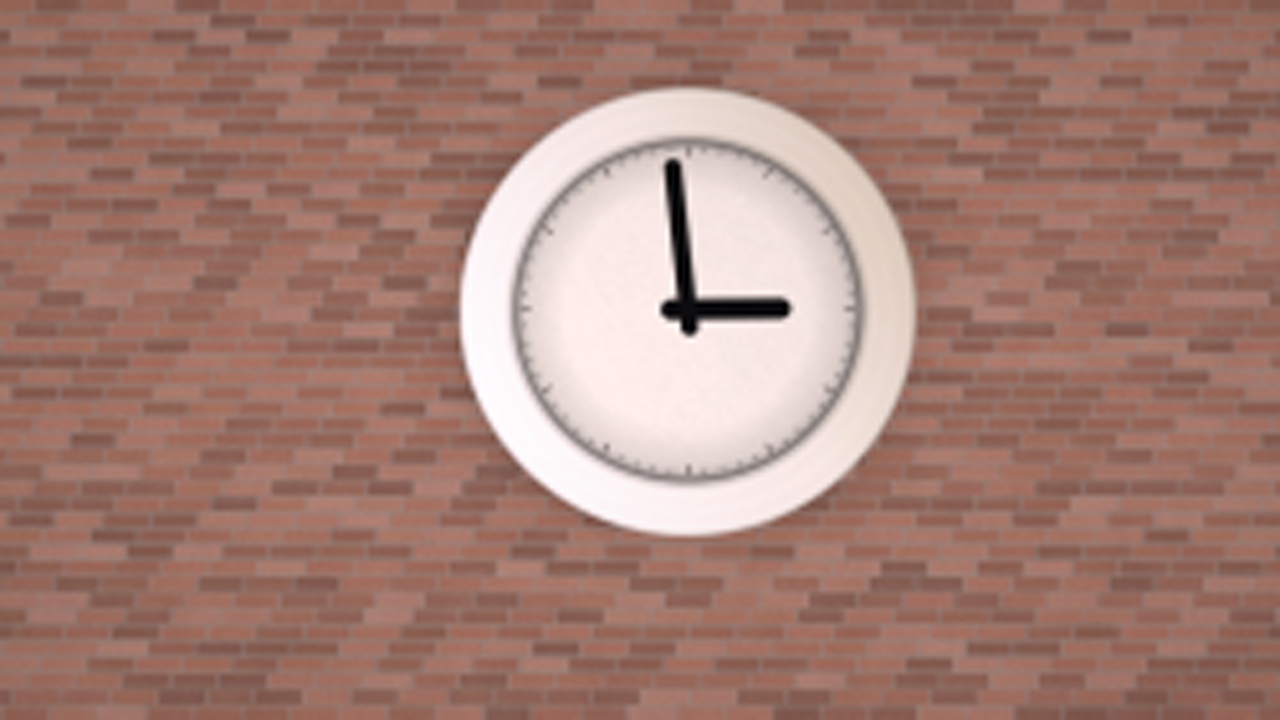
2:59
